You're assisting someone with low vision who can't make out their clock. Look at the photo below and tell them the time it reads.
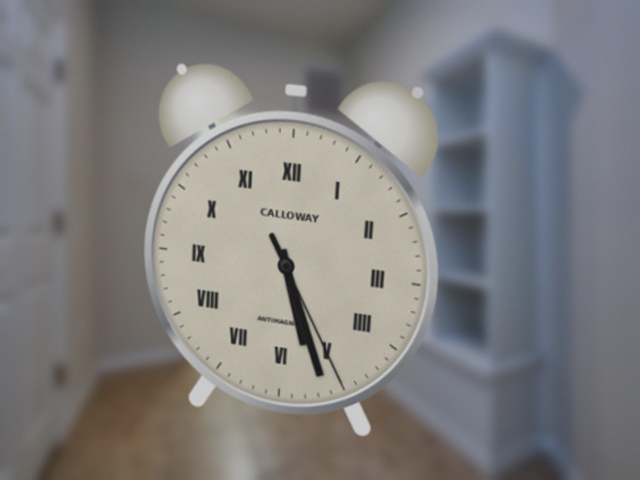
5:26:25
